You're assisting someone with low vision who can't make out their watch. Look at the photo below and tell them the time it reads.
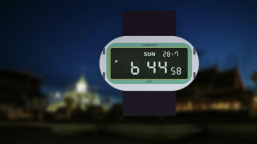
6:44:58
